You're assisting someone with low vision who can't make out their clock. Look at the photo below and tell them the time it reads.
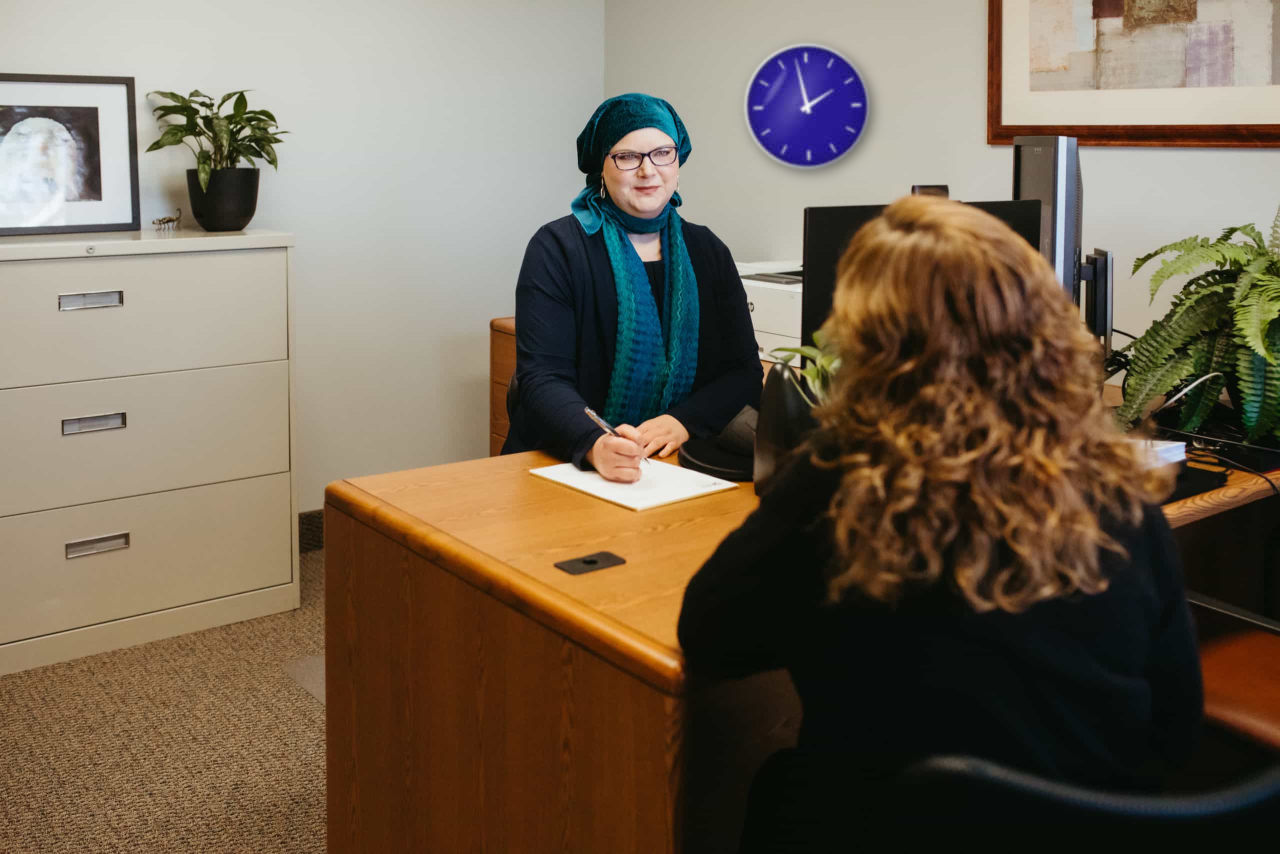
1:58
